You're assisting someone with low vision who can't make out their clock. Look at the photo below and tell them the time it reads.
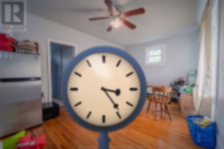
3:24
